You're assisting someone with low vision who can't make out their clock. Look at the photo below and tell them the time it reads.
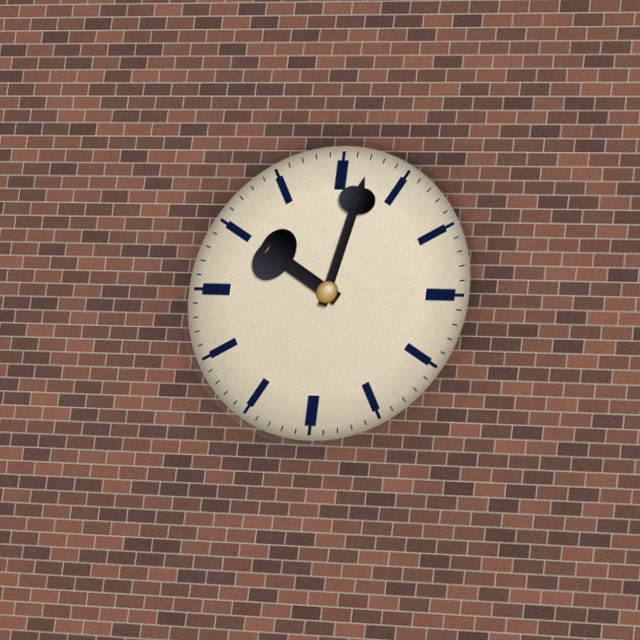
10:02
